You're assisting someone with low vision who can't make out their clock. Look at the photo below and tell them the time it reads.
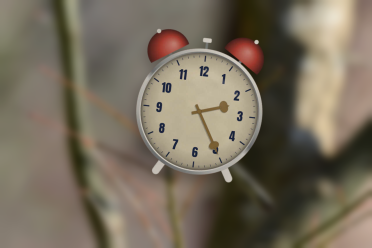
2:25
